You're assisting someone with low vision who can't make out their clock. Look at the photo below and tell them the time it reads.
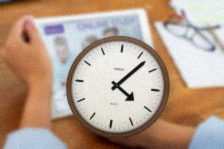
4:07
